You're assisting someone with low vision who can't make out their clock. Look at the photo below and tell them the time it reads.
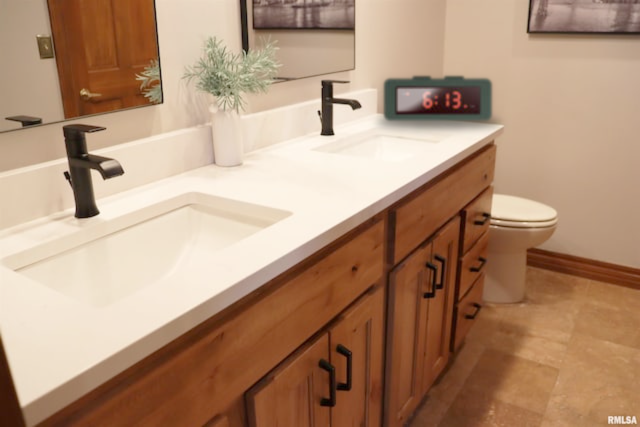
6:13
